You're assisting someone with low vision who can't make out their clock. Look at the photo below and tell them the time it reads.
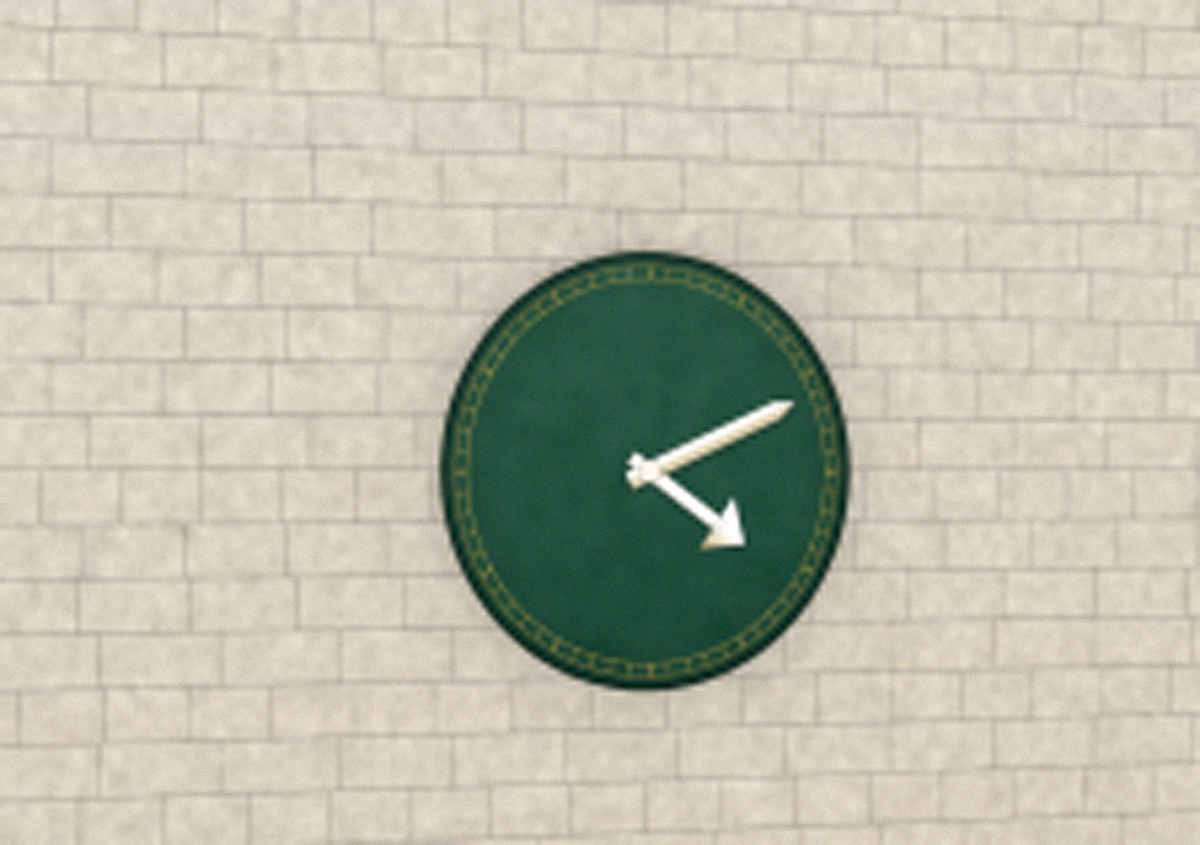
4:11
